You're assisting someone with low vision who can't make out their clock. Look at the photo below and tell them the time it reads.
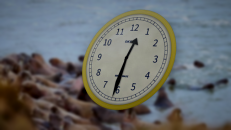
12:31
